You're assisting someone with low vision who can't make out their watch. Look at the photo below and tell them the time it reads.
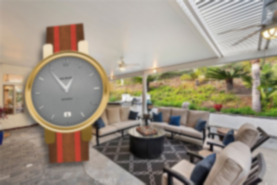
12:54
